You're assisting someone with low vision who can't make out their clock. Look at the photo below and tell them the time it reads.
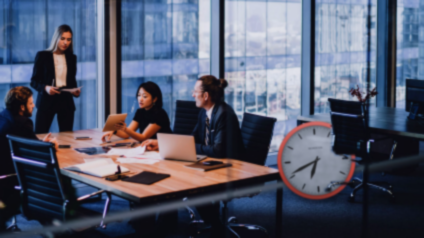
6:41
